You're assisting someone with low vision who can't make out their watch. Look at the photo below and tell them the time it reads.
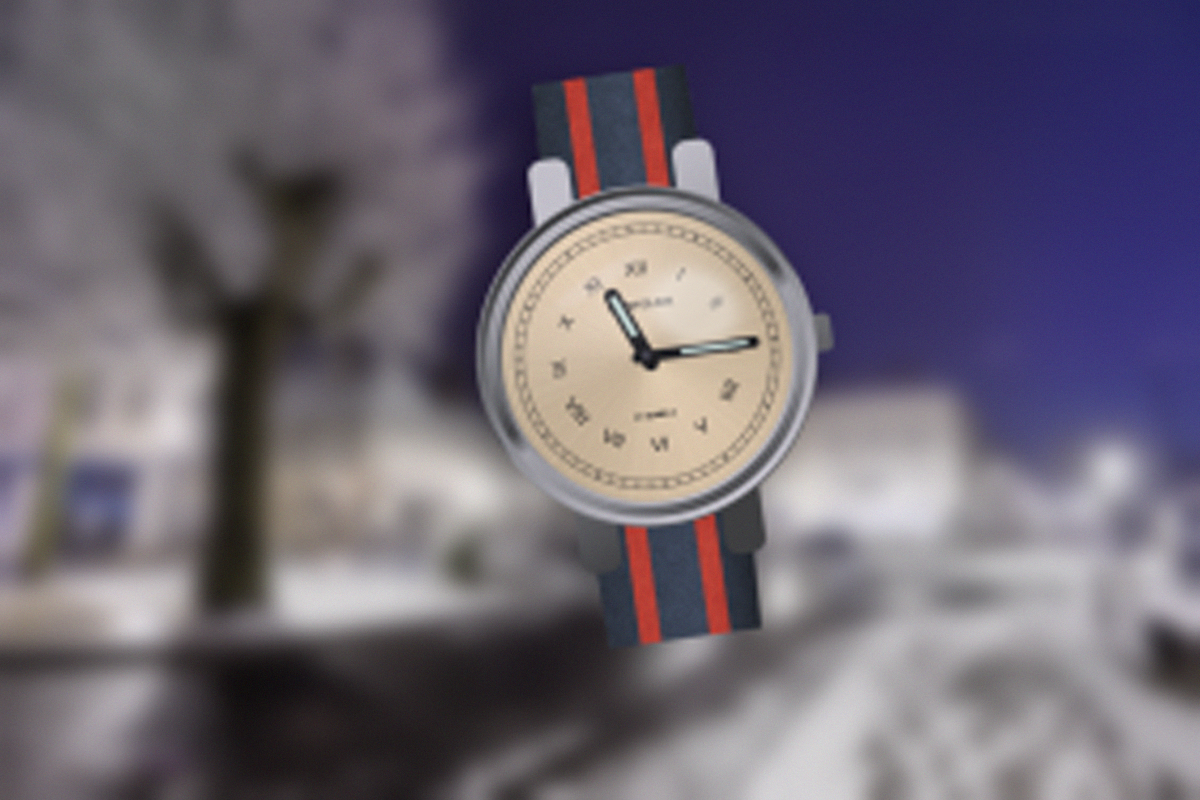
11:15
